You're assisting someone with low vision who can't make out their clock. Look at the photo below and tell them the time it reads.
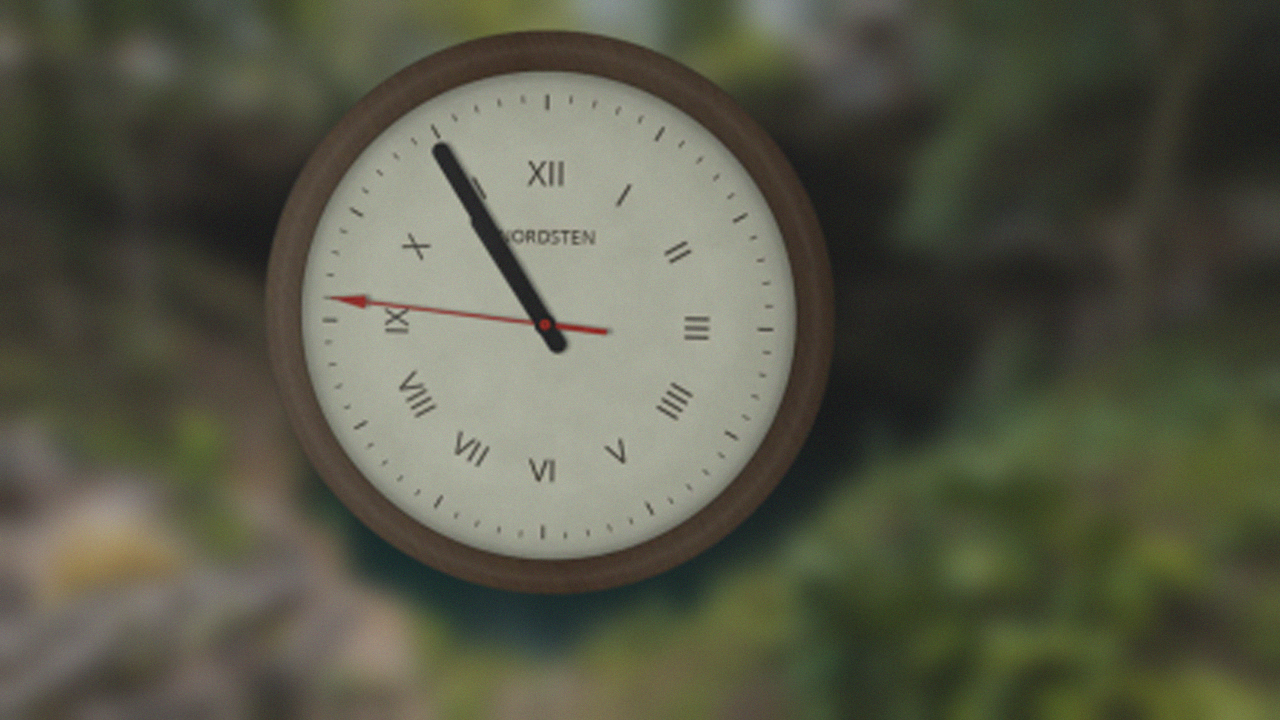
10:54:46
